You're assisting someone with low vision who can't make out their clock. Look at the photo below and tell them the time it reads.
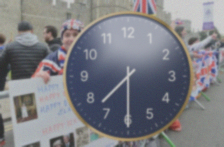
7:30
